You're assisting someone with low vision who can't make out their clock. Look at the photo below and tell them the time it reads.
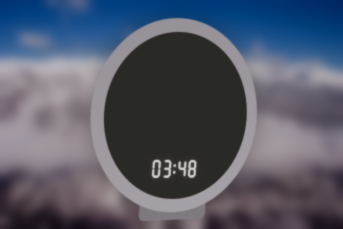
3:48
